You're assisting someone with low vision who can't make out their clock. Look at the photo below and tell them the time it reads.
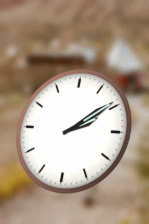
2:09
